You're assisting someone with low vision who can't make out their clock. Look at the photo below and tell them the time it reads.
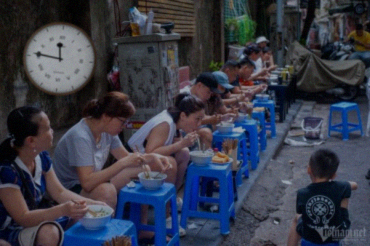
11:46
